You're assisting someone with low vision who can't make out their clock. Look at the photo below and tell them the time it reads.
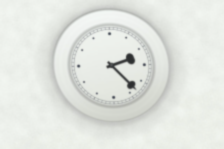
2:23
